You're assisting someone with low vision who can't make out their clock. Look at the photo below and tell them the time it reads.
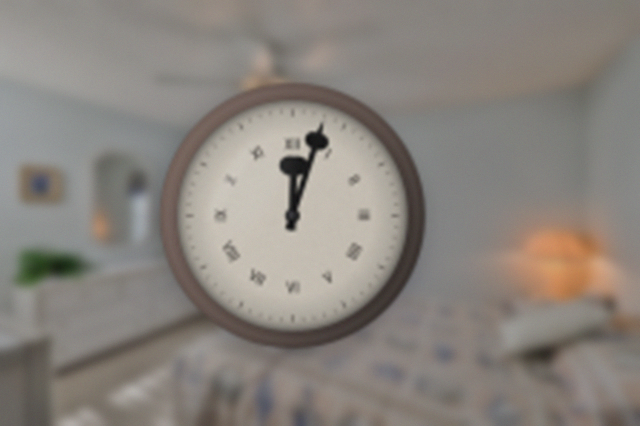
12:03
